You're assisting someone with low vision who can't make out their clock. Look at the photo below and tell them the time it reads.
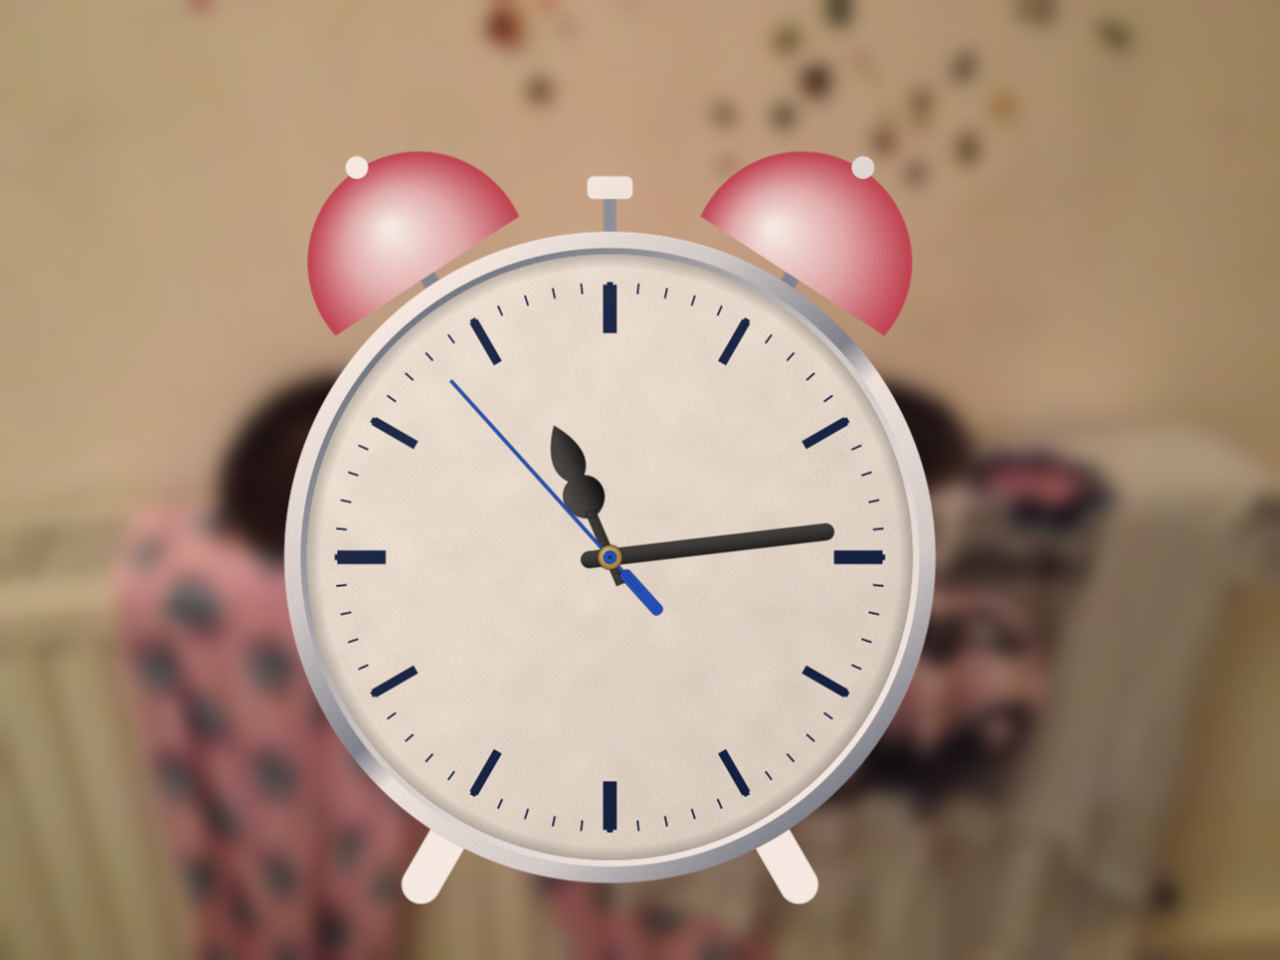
11:13:53
